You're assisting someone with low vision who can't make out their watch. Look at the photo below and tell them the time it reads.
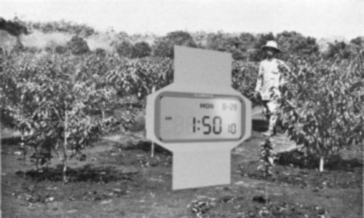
1:50:10
